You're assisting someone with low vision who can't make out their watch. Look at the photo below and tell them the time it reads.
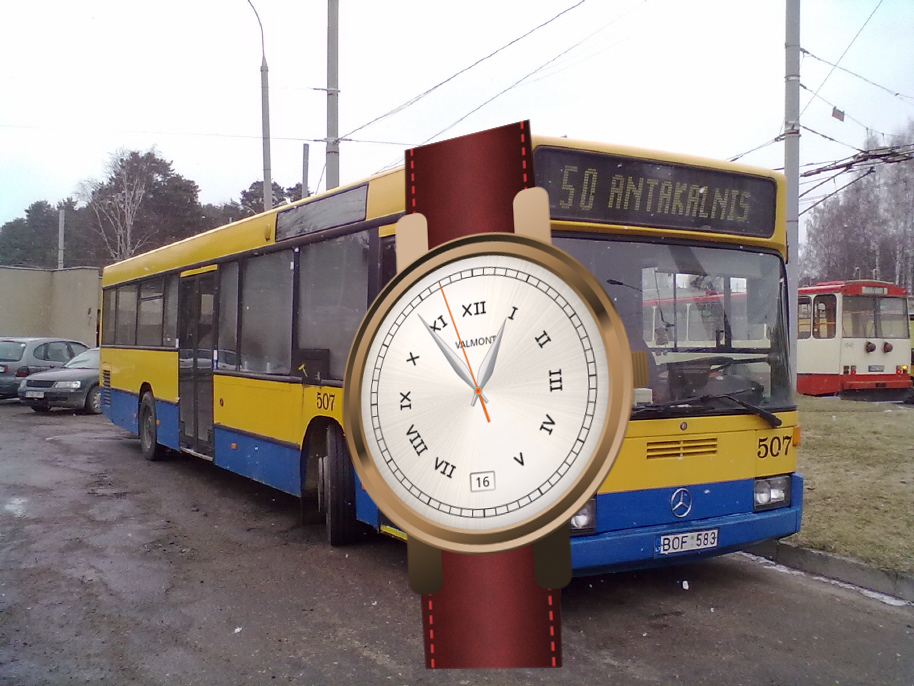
12:53:57
